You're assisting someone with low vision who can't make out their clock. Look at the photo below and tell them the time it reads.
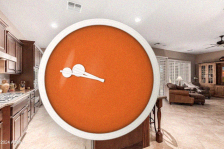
9:47
